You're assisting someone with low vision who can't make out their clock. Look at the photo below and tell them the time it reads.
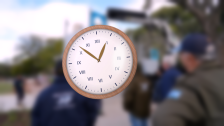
12:52
